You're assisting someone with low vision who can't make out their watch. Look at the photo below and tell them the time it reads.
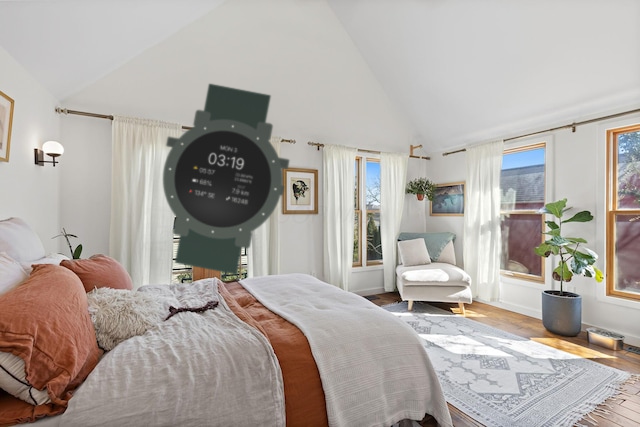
3:19
